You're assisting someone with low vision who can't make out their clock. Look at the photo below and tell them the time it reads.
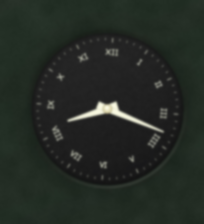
8:18
